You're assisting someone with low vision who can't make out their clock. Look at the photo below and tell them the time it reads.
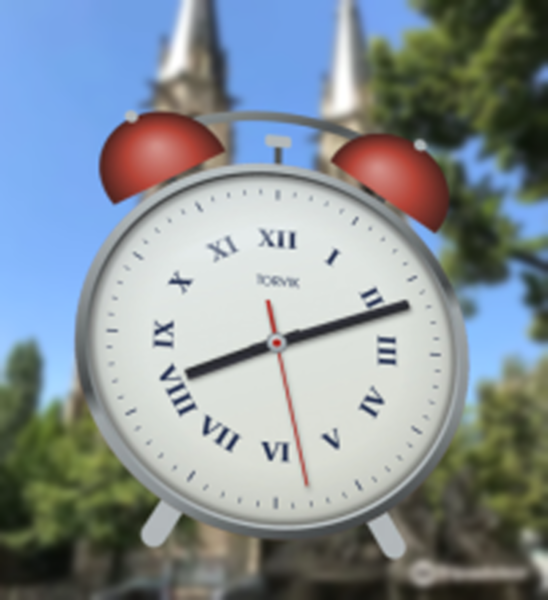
8:11:28
